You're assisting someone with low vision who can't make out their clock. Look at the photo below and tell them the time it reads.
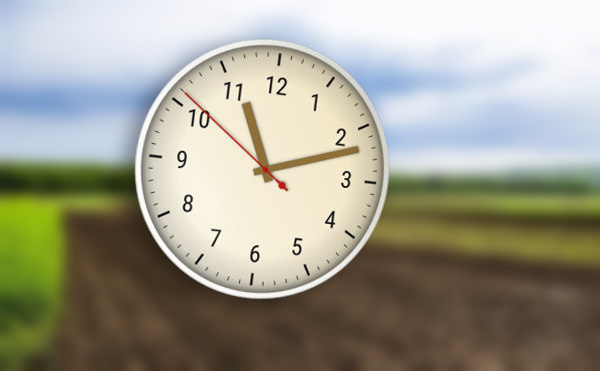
11:11:51
